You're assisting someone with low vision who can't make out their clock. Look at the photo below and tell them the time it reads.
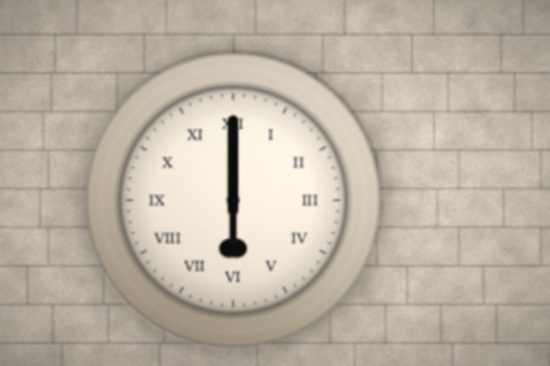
6:00
